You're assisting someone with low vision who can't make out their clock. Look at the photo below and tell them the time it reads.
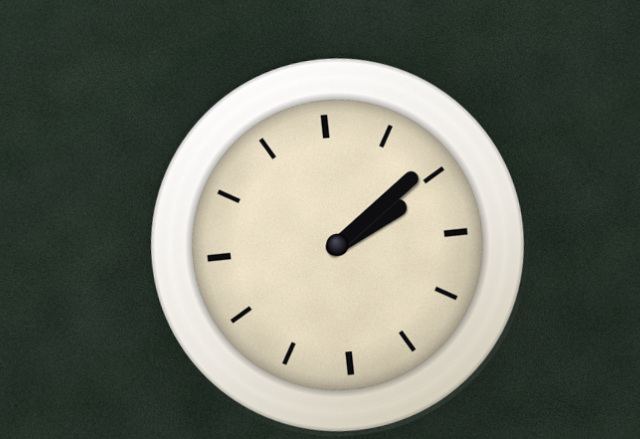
2:09
